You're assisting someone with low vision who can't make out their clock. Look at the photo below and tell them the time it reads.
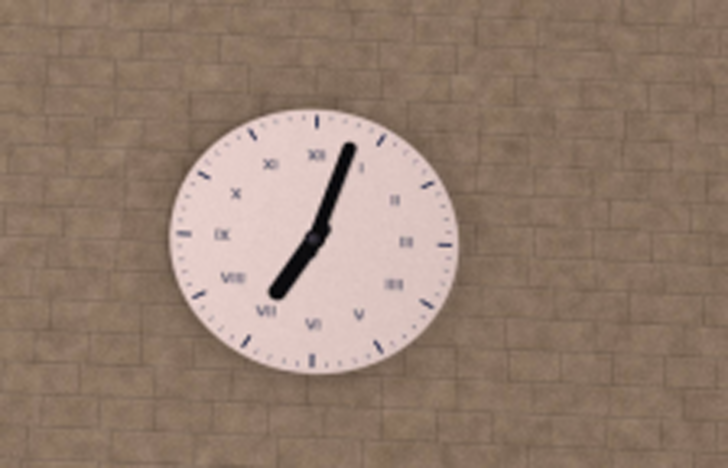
7:03
